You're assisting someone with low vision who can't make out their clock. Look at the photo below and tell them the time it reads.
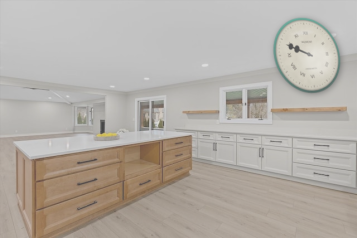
9:49
